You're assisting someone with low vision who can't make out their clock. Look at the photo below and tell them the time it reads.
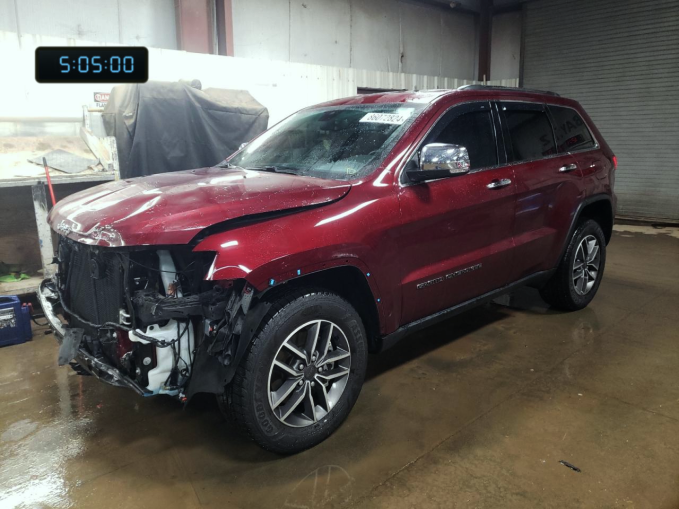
5:05:00
